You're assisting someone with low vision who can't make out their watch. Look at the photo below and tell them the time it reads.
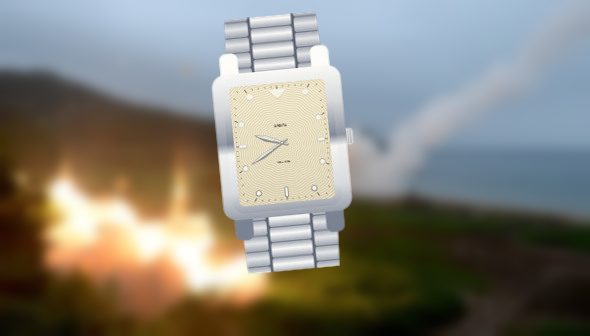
9:40
